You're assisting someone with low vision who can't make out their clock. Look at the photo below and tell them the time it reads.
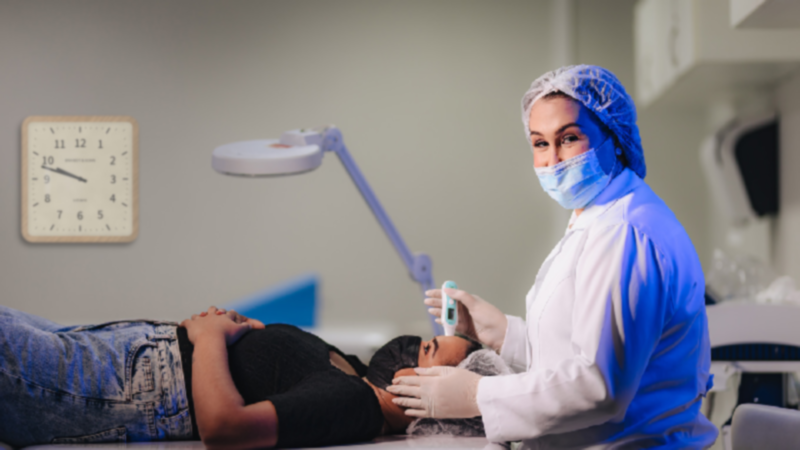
9:48
